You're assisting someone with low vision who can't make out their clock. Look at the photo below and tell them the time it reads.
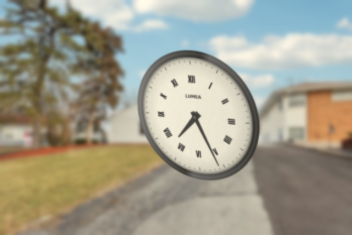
7:26
